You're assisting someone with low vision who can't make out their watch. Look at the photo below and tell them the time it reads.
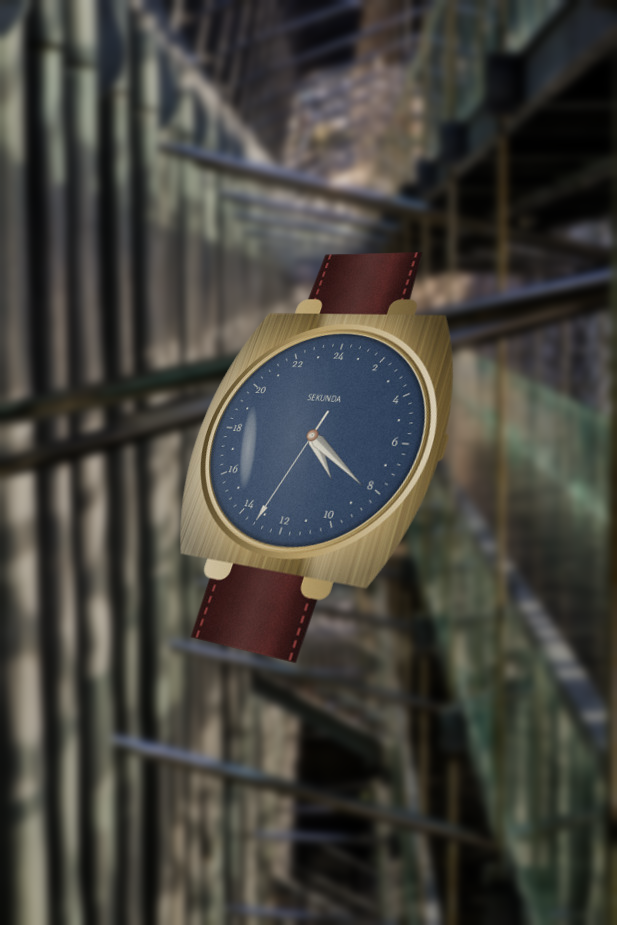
9:20:33
